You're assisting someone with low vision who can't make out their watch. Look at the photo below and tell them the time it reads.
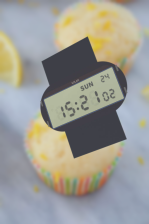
15:21:02
